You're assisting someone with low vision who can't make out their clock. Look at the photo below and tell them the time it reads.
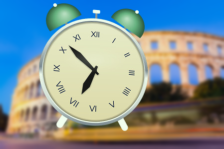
6:52
